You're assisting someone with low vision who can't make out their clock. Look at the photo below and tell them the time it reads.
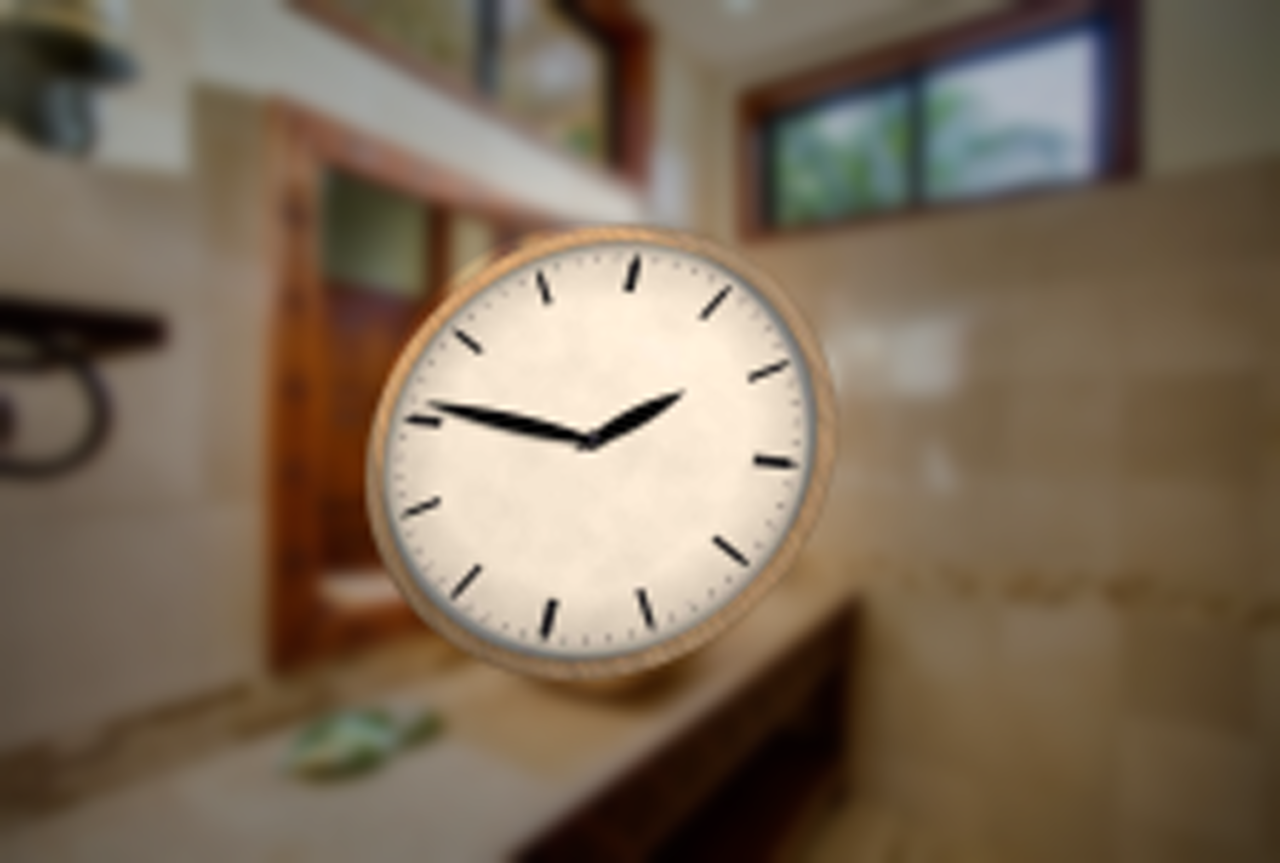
1:46
